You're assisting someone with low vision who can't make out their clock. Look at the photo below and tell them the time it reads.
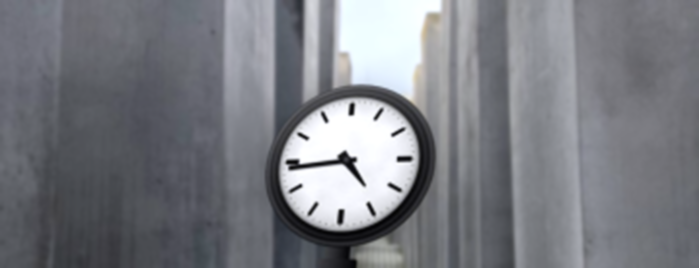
4:44
